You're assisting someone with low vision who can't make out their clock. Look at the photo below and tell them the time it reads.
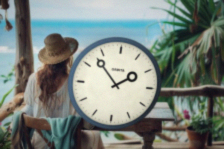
1:53
